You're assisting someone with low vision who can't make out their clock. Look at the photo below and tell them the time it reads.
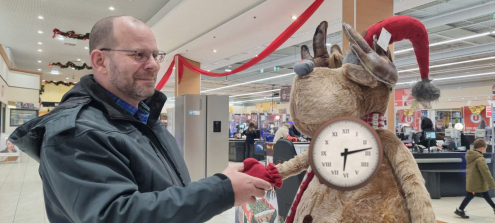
6:13
